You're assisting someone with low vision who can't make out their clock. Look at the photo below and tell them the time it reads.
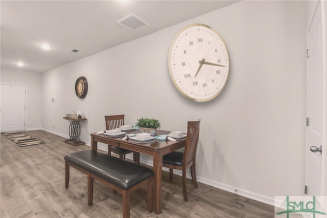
7:17
